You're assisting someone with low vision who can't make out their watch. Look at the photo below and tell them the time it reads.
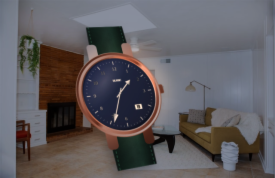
1:34
